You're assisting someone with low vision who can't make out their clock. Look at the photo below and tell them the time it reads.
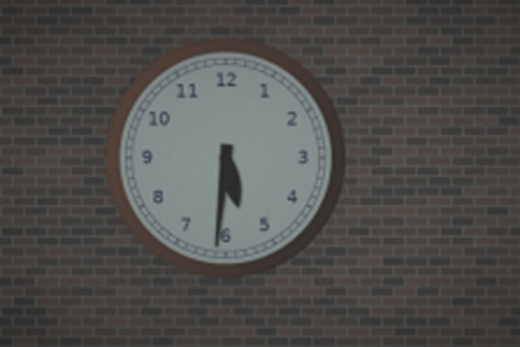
5:31
